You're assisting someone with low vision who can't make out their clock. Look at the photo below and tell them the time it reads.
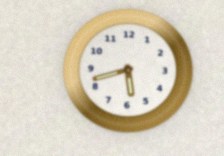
5:42
